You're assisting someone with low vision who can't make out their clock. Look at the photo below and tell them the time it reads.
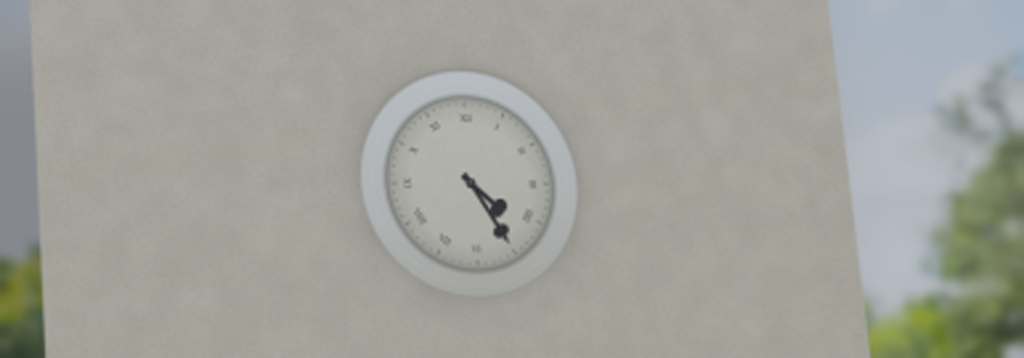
4:25
